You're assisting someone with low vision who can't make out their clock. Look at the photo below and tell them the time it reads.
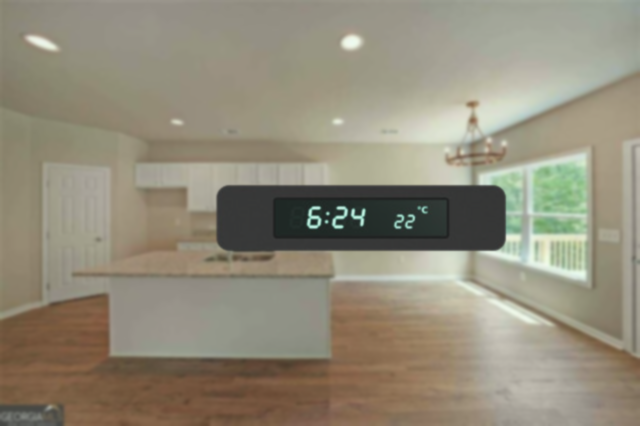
6:24
